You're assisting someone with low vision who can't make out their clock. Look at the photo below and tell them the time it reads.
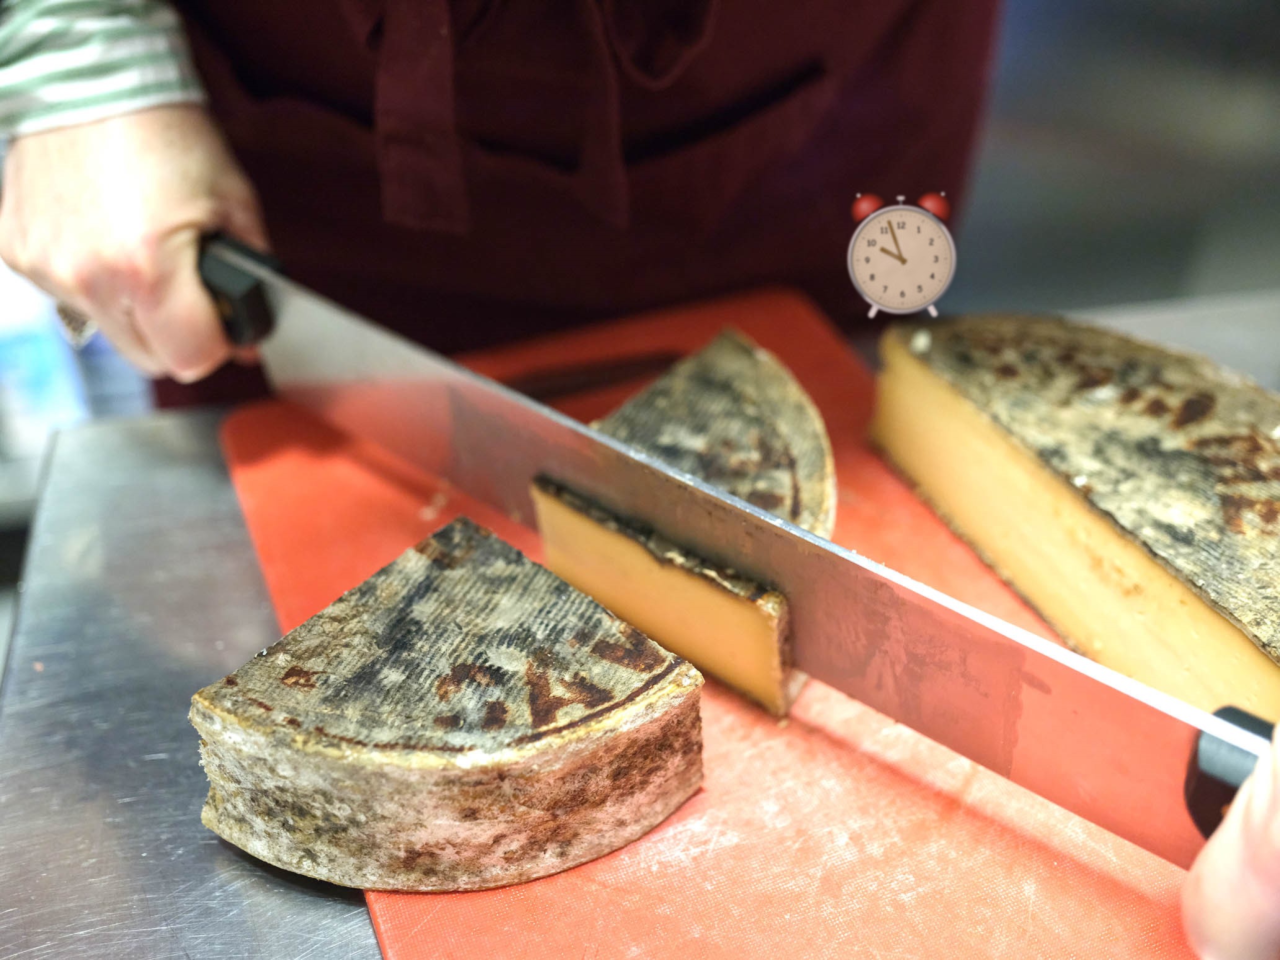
9:57
